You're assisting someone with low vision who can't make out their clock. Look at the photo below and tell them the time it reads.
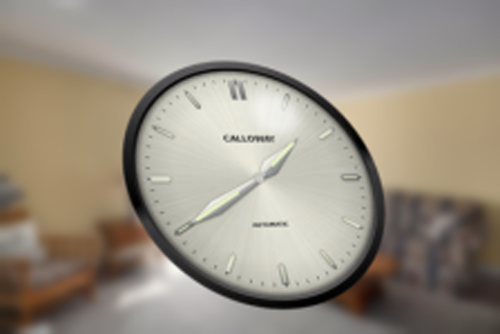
1:40
